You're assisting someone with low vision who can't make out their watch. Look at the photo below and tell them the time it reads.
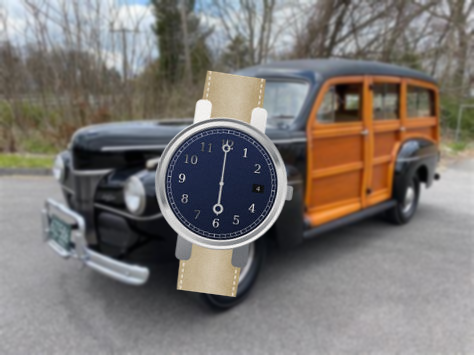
6:00
